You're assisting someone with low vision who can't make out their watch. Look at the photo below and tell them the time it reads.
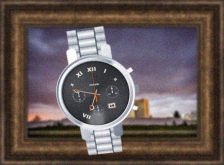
6:48
